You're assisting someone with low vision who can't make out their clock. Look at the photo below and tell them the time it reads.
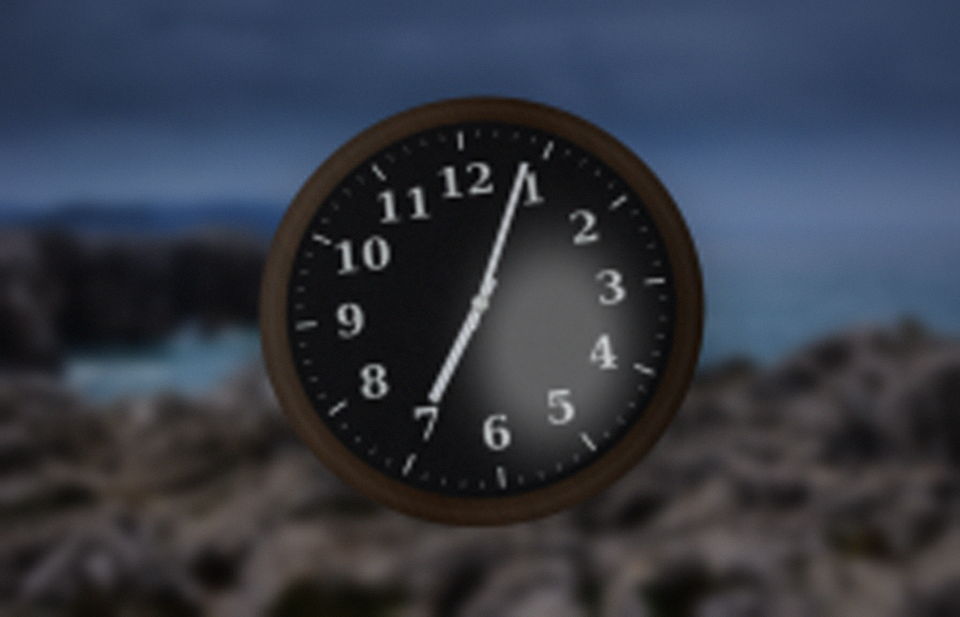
7:04
